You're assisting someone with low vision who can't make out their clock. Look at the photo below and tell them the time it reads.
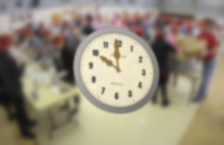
9:59
